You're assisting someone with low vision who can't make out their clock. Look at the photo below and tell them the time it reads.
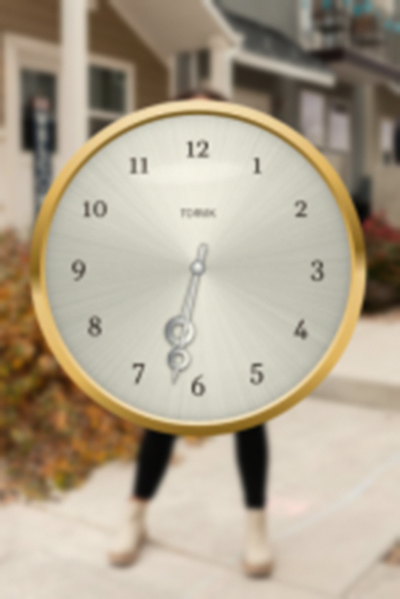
6:32
